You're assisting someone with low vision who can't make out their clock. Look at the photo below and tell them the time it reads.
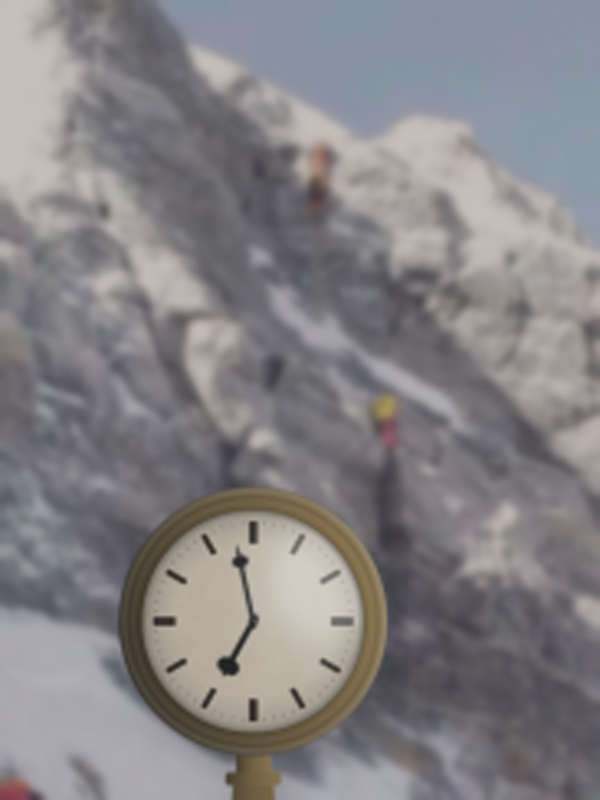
6:58
